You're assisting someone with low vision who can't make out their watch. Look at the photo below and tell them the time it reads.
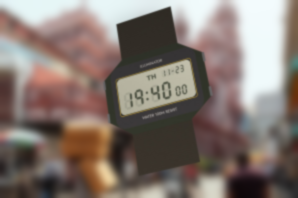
19:40
